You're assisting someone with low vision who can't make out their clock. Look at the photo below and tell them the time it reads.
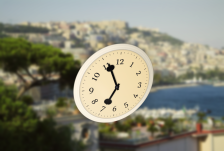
6:56
